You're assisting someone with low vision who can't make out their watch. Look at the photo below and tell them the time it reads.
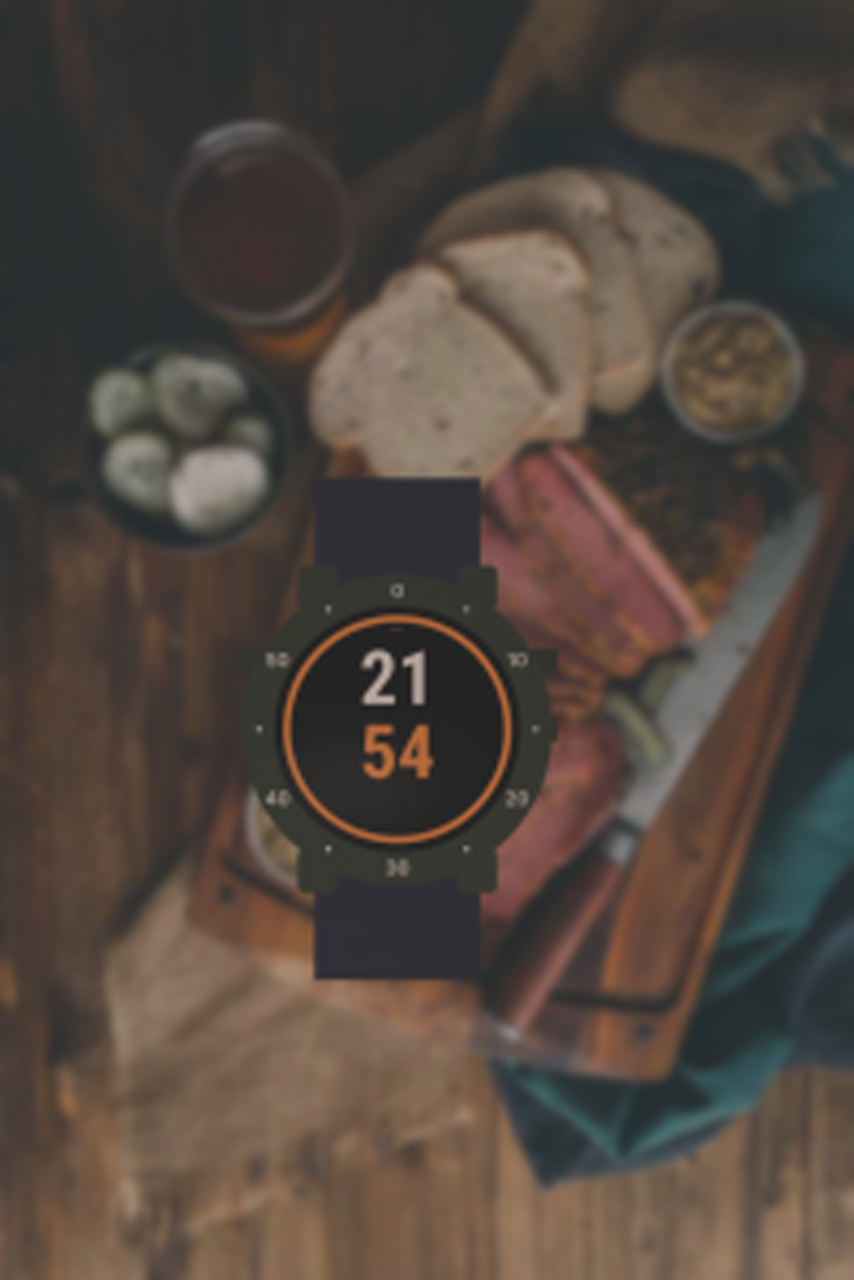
21:54
